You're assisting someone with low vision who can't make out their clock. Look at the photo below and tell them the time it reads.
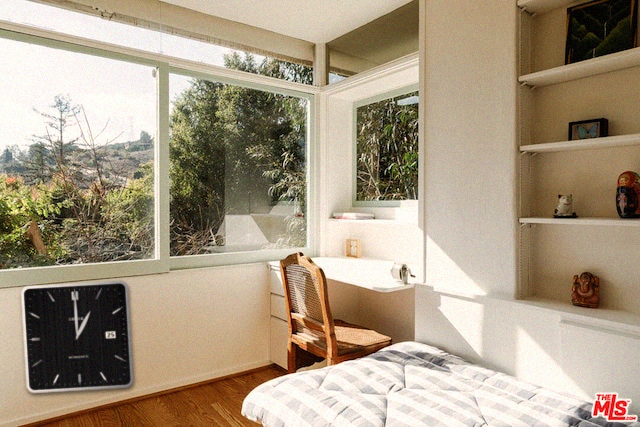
1:00
